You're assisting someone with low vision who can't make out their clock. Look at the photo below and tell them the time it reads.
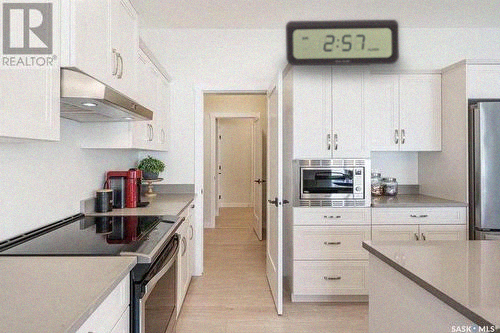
2:57
